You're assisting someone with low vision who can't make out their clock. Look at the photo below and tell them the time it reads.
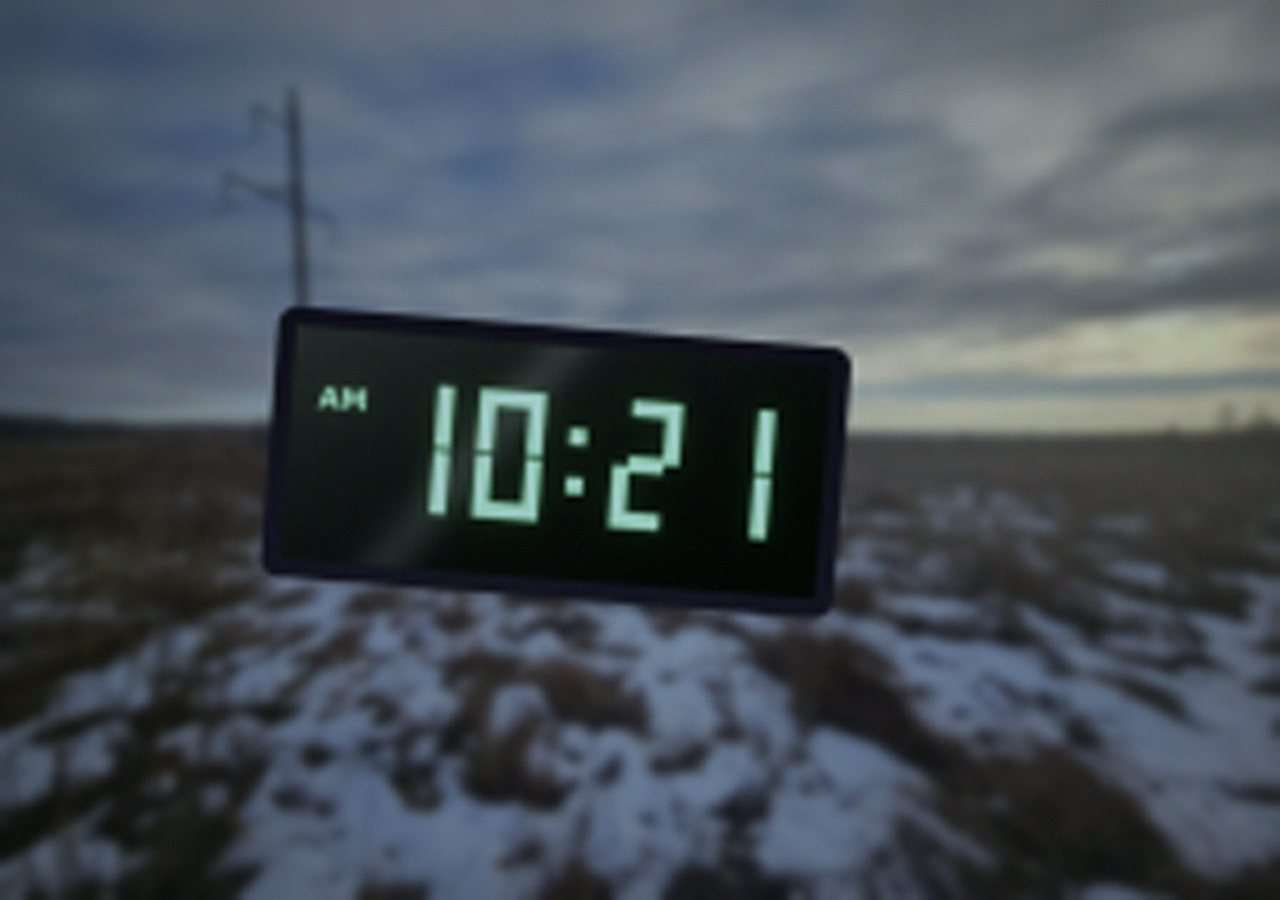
10:21
